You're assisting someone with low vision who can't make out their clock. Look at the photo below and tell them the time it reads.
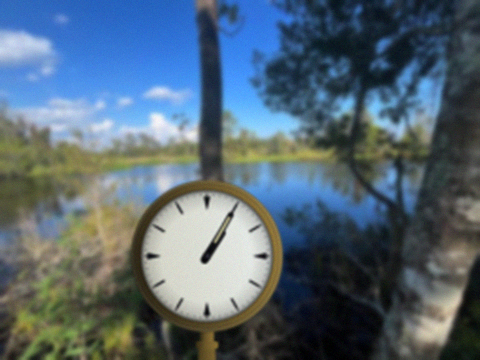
1:05
